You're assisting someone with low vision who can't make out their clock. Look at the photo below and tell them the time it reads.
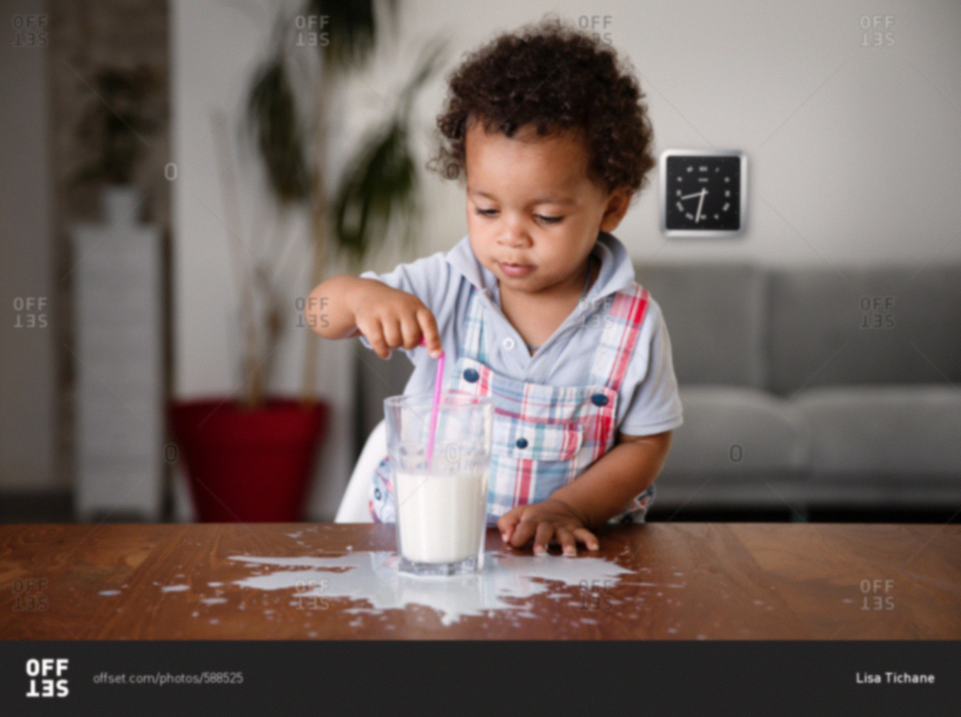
8:32
